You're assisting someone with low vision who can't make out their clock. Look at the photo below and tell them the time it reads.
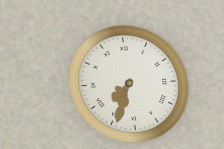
7:34
